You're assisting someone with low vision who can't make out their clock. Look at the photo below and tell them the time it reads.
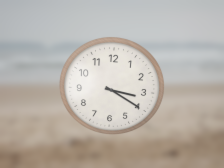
3:20
